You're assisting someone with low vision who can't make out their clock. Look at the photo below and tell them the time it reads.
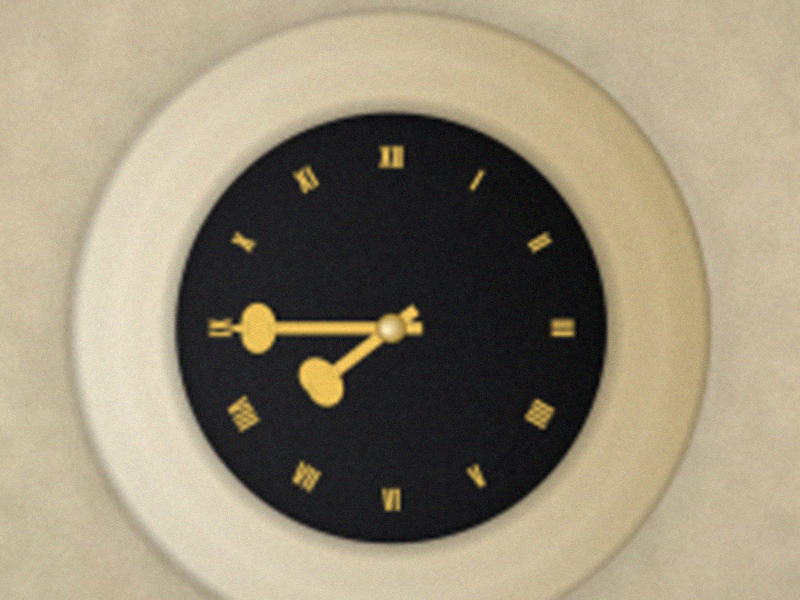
7:45
